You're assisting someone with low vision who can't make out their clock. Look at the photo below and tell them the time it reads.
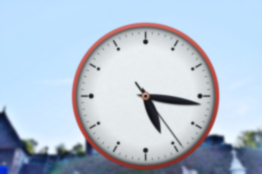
5:16:24
